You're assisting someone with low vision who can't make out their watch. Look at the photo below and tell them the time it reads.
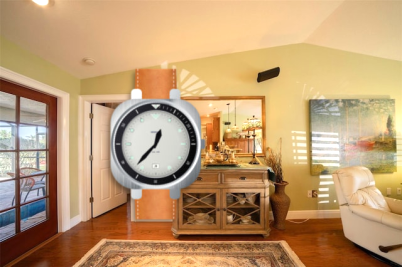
12:37
